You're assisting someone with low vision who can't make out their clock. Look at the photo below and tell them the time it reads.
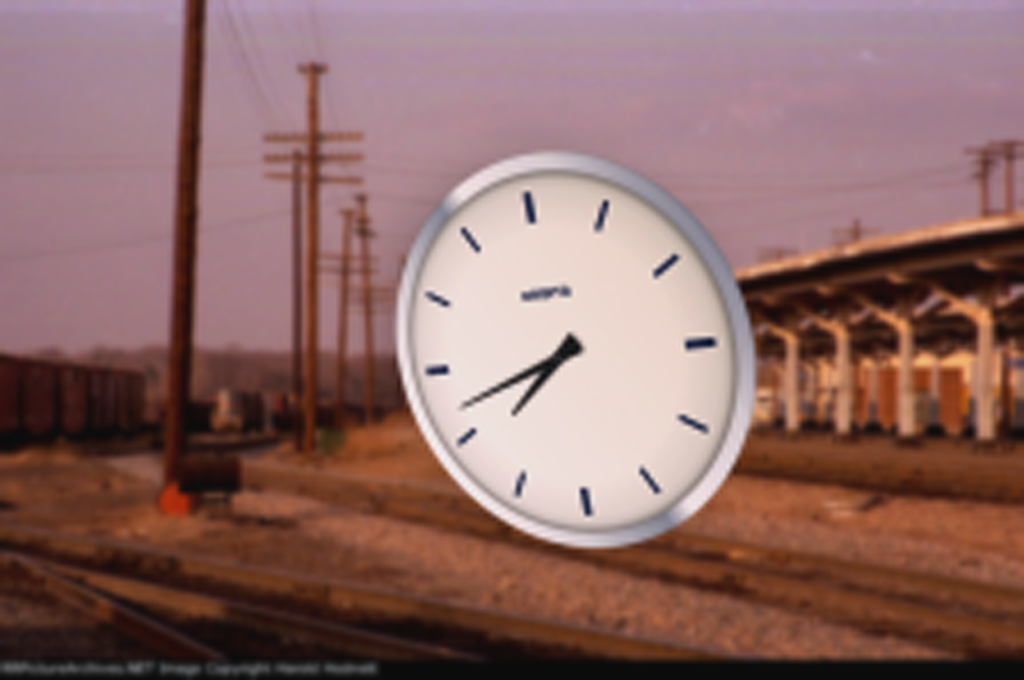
7:42
